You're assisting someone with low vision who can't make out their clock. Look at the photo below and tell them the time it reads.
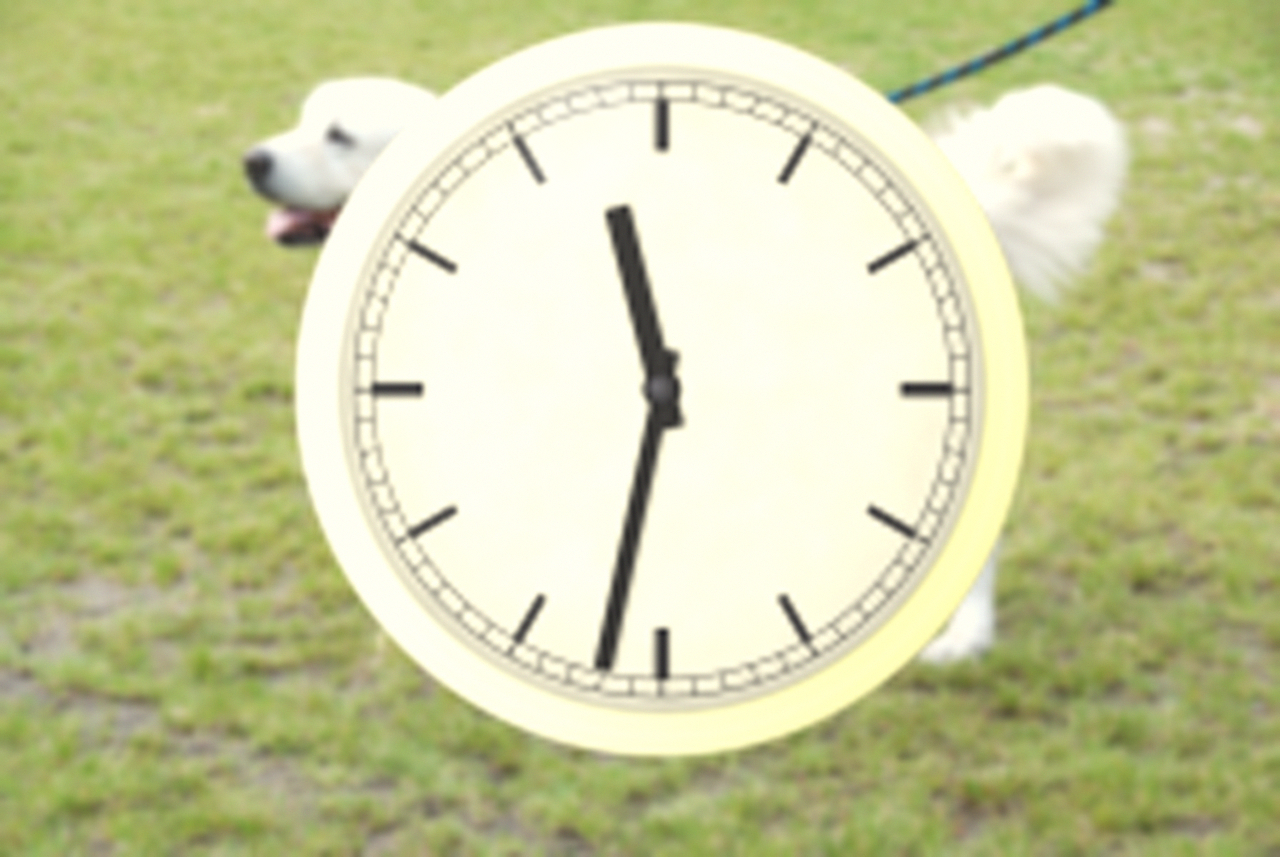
11:32
